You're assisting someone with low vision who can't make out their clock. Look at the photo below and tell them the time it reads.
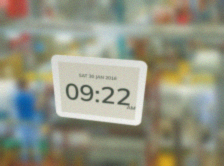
9:22
